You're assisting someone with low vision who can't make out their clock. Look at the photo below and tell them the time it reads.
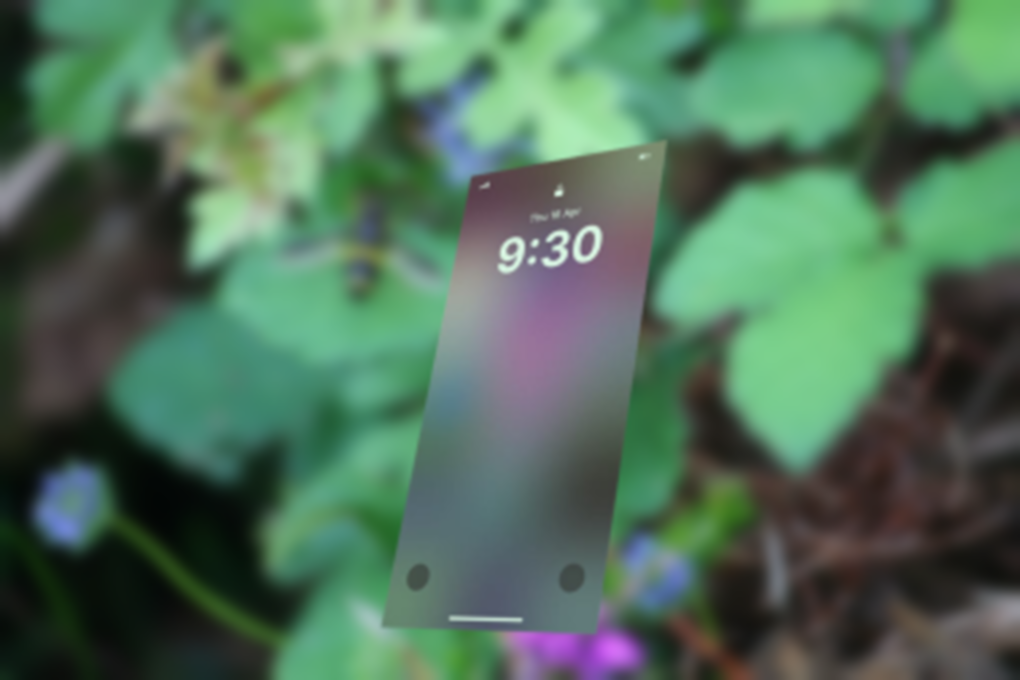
9:30
